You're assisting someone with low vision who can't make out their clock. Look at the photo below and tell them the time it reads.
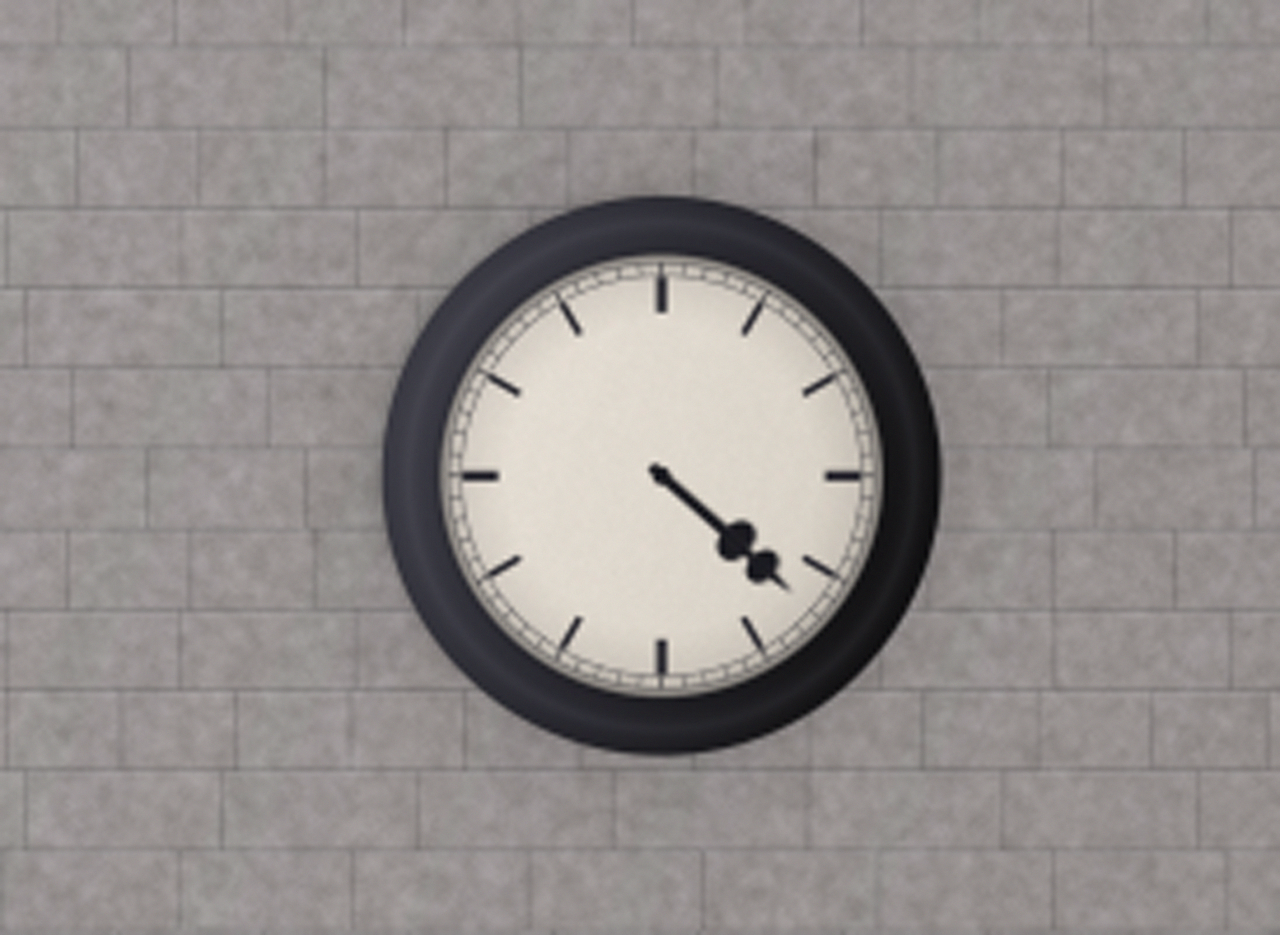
4:22
